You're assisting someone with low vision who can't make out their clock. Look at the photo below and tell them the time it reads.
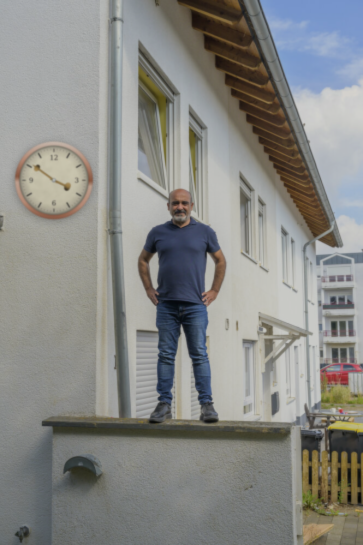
3:51
